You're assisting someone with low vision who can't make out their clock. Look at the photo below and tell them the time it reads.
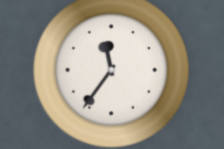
11:36
